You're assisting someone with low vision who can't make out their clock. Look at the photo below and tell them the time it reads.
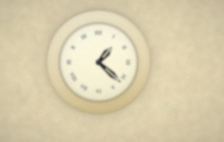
1:22
